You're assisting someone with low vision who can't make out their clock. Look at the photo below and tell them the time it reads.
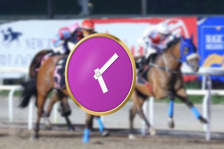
5:08
